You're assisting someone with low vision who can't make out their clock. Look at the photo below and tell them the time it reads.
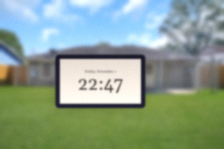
22:47
